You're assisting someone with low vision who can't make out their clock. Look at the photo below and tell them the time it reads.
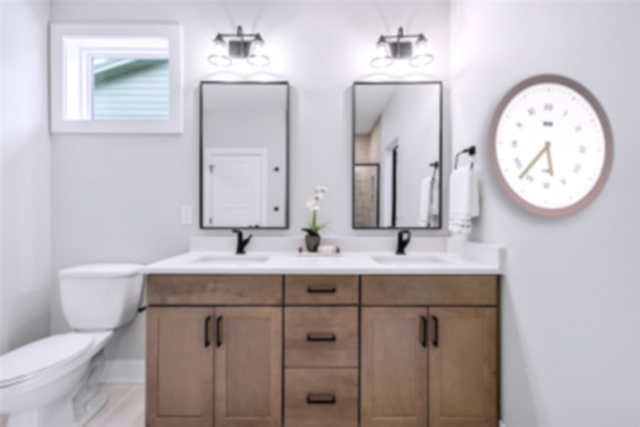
5:37
